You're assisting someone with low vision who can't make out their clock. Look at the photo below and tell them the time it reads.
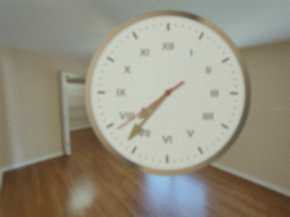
7:36:39
